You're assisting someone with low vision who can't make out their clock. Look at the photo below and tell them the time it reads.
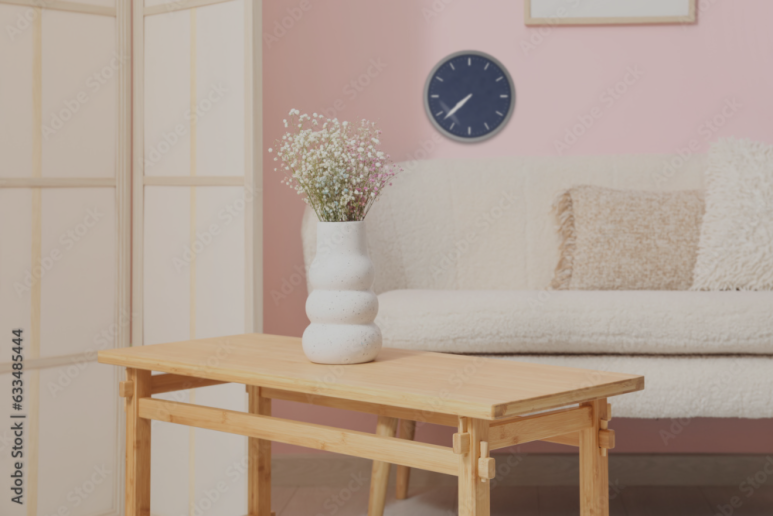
7:38
